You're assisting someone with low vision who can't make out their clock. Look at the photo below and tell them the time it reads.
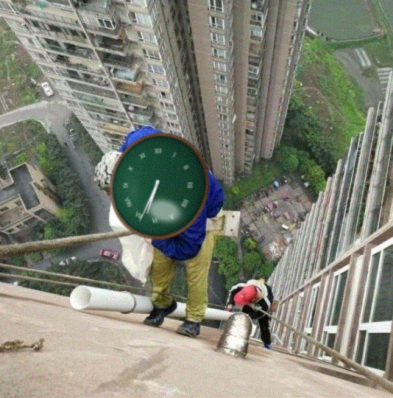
6:34
